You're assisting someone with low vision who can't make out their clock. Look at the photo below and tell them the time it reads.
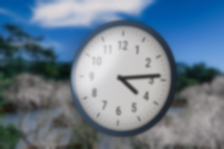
4:14
